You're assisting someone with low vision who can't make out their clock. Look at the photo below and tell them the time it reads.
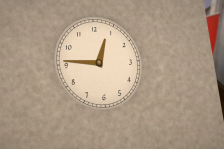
12:46
